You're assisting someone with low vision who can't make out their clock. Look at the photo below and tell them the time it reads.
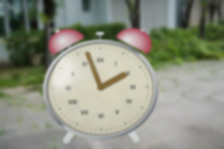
1:57
